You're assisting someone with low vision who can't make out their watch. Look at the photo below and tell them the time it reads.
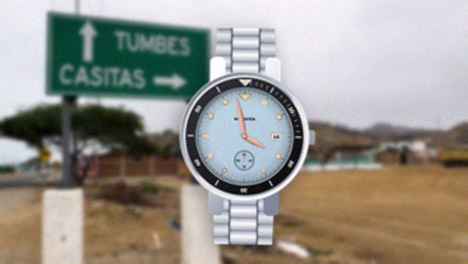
3:58
